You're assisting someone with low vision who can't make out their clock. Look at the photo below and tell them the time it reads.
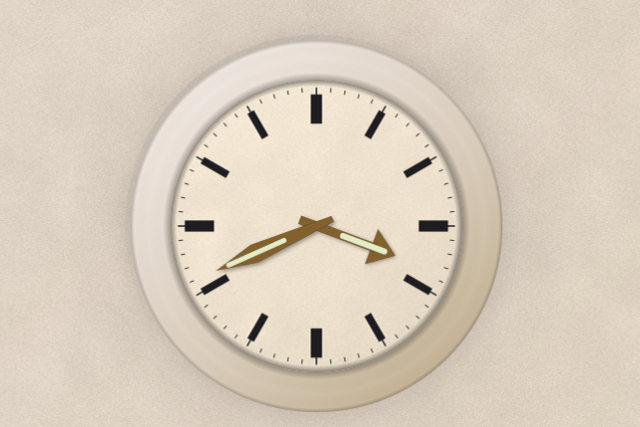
3:41
